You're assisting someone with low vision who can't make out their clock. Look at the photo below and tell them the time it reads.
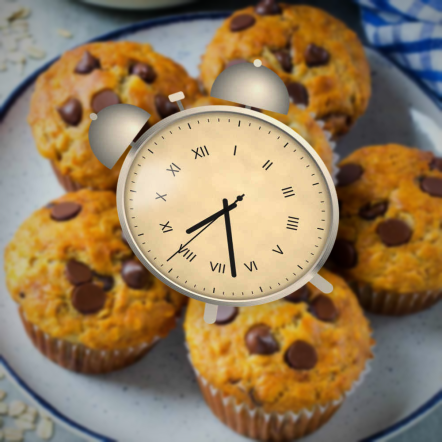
8:32:41
